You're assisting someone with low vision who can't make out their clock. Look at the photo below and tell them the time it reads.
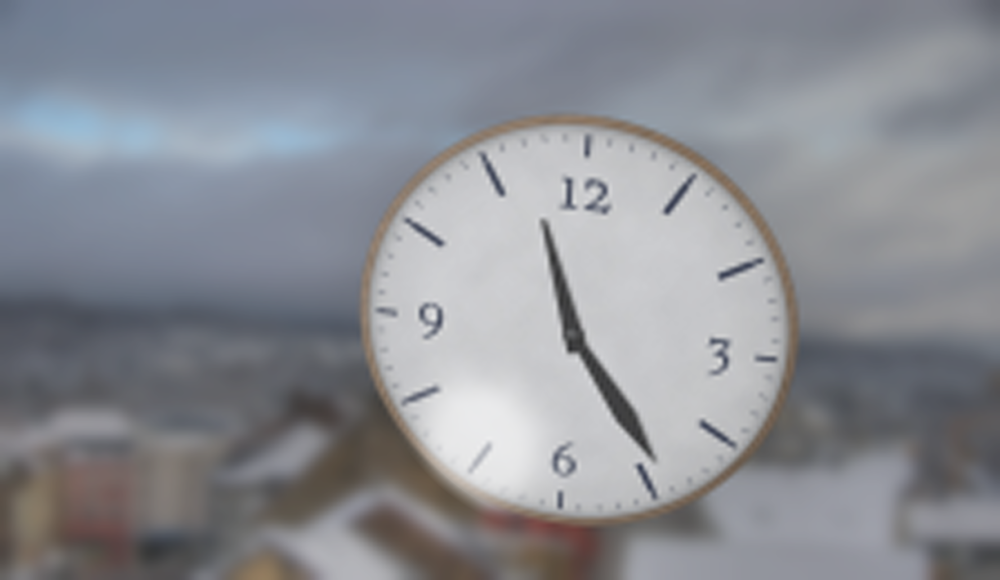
11:24
